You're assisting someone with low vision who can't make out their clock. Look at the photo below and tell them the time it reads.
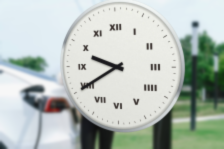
9:40
